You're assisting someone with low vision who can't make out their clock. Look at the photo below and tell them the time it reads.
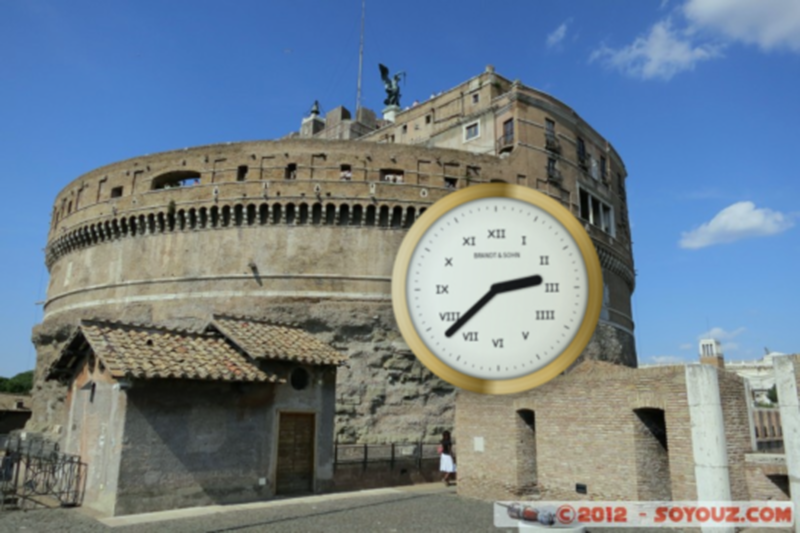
2:38
